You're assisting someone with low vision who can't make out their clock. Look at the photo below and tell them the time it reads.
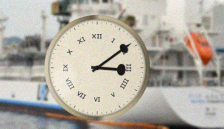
3:09
